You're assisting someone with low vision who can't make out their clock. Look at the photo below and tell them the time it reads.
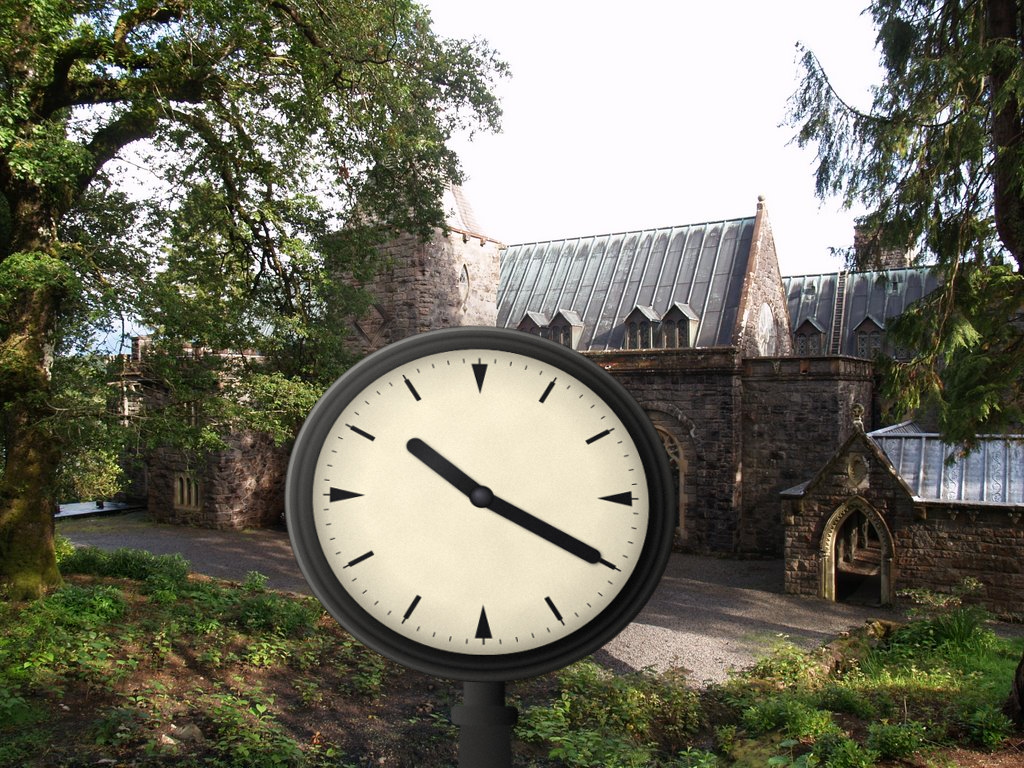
10:20
